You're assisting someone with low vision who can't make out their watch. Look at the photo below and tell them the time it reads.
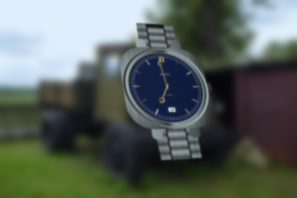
6:59
